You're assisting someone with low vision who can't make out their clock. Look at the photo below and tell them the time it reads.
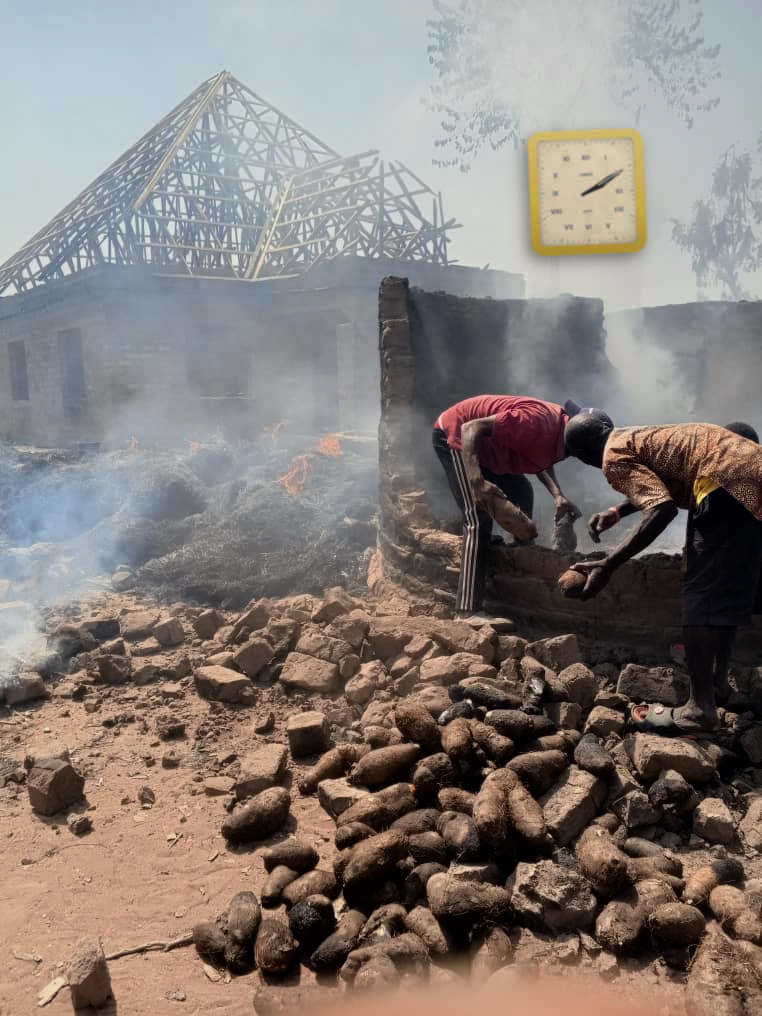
2:10
